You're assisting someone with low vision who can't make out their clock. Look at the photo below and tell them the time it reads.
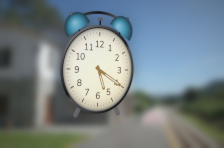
5:20
